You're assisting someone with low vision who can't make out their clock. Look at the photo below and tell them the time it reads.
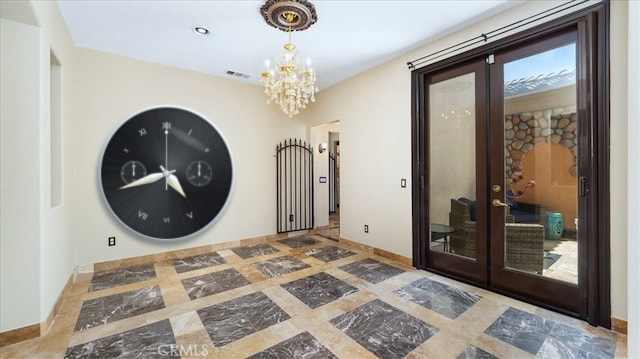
4:42
